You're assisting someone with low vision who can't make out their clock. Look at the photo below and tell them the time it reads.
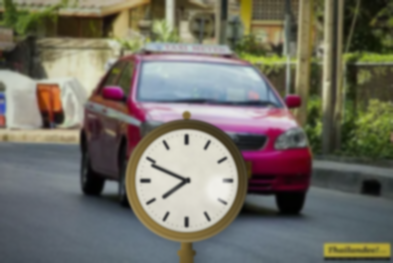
7:49
